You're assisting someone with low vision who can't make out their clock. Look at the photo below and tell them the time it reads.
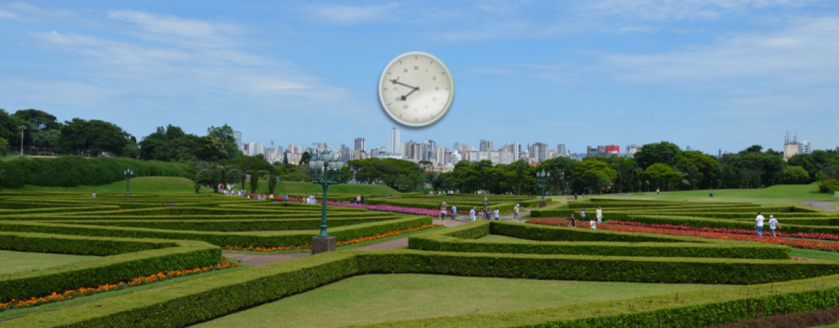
7:48
